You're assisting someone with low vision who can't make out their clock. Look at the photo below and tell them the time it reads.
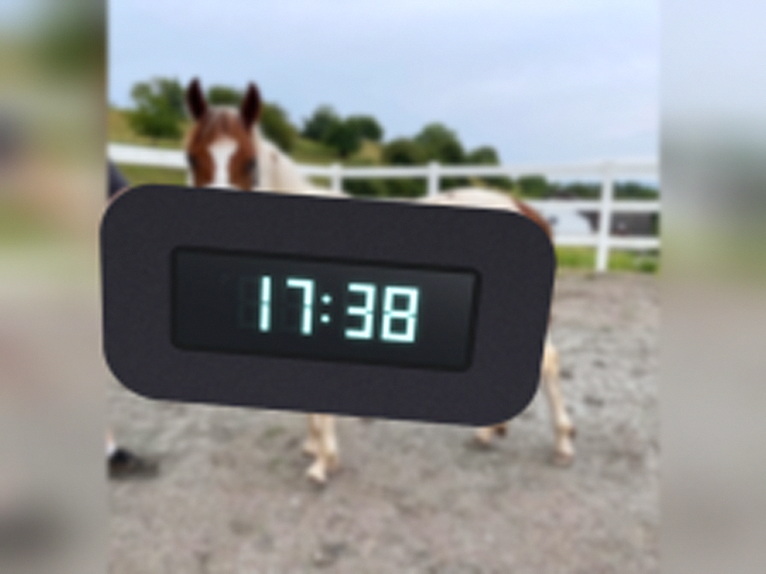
17:38
